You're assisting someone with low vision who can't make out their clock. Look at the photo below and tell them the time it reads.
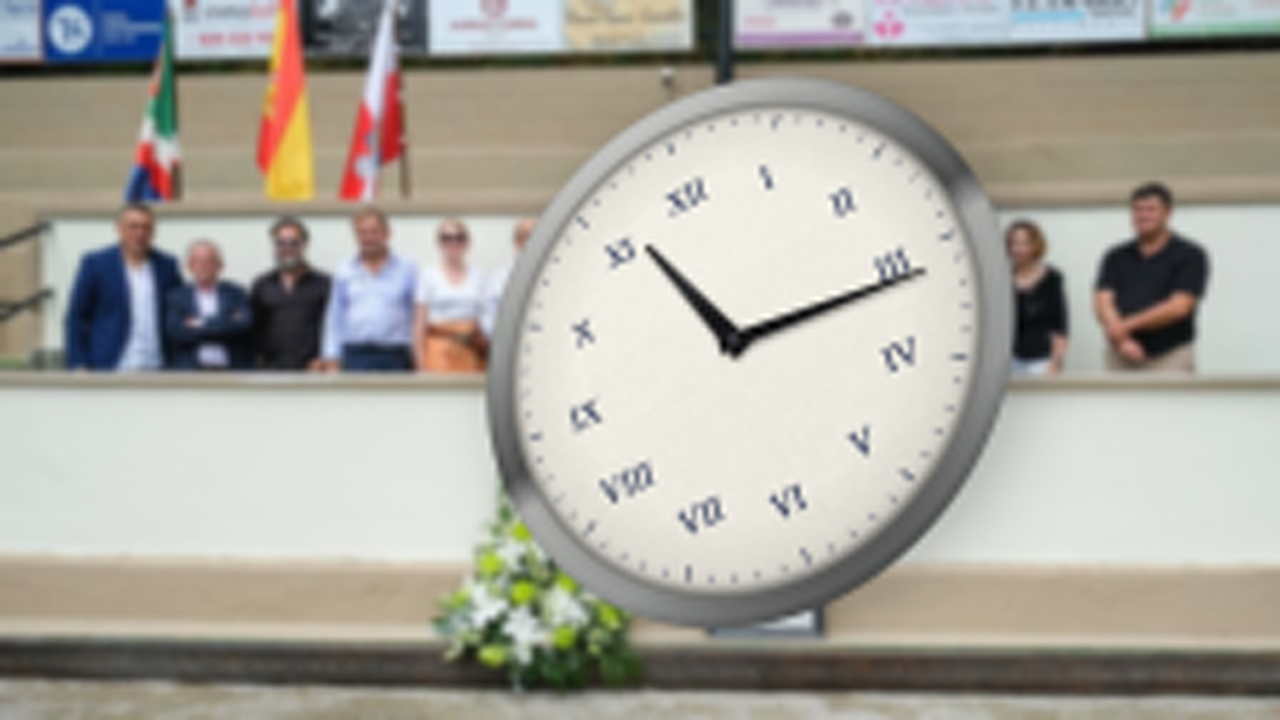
11:16
